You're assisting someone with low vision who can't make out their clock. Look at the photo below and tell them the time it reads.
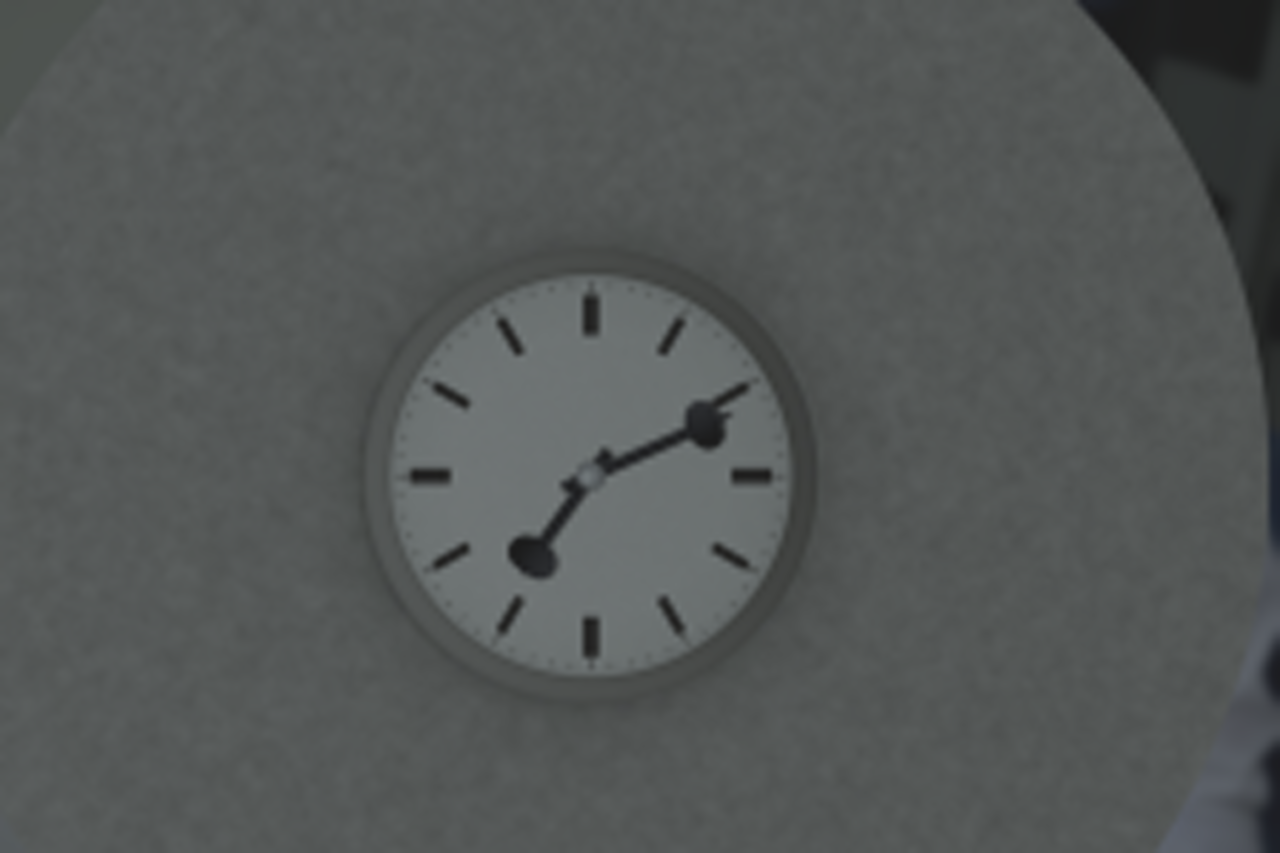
7:11
